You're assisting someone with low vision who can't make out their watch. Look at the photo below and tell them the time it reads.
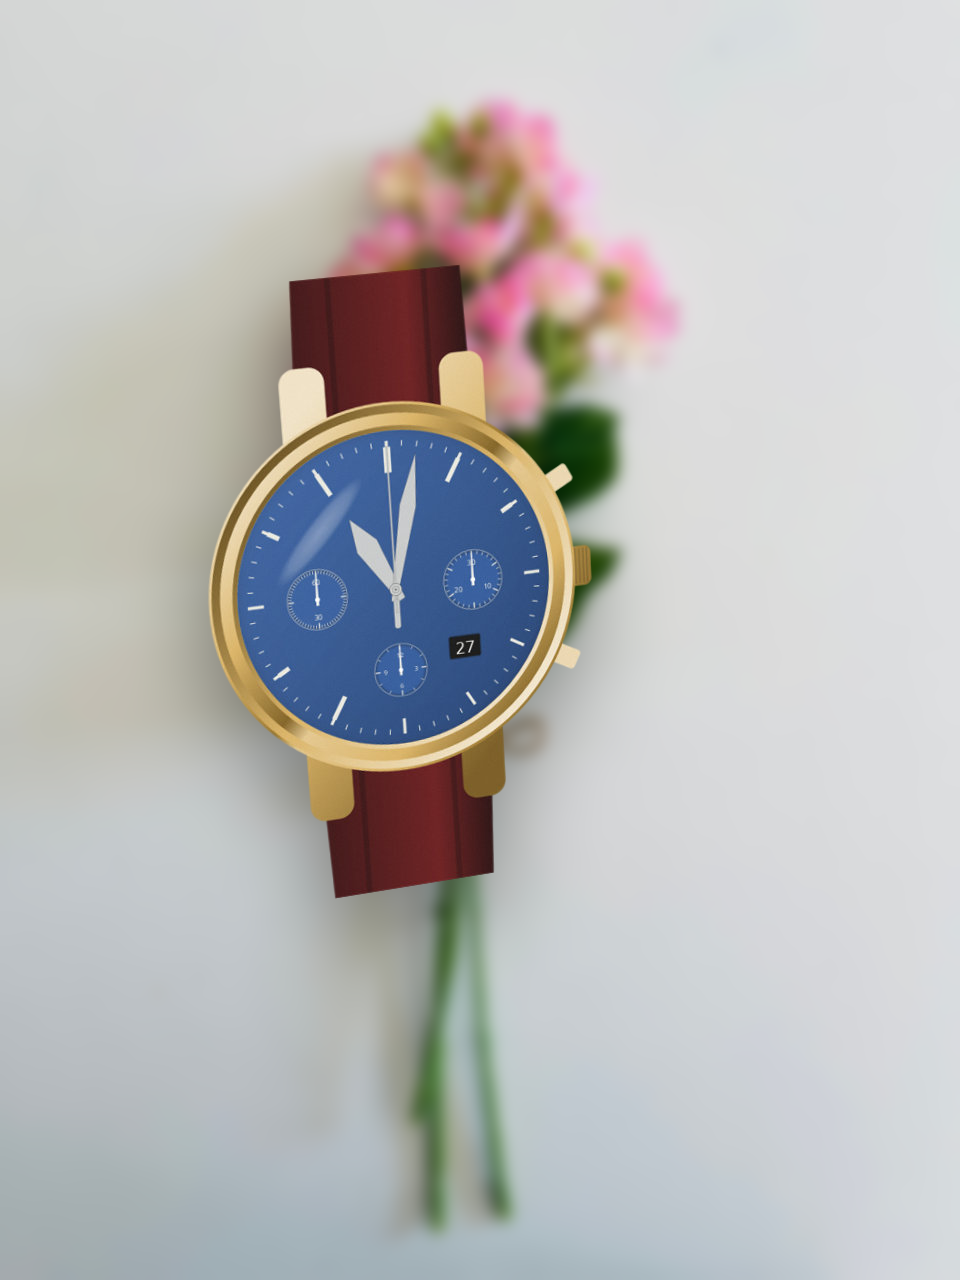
11:02
